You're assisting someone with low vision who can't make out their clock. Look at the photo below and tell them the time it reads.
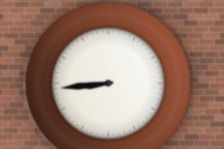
8:44
